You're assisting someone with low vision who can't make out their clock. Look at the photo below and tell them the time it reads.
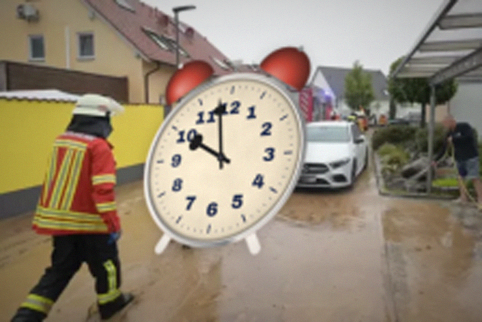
9:58
